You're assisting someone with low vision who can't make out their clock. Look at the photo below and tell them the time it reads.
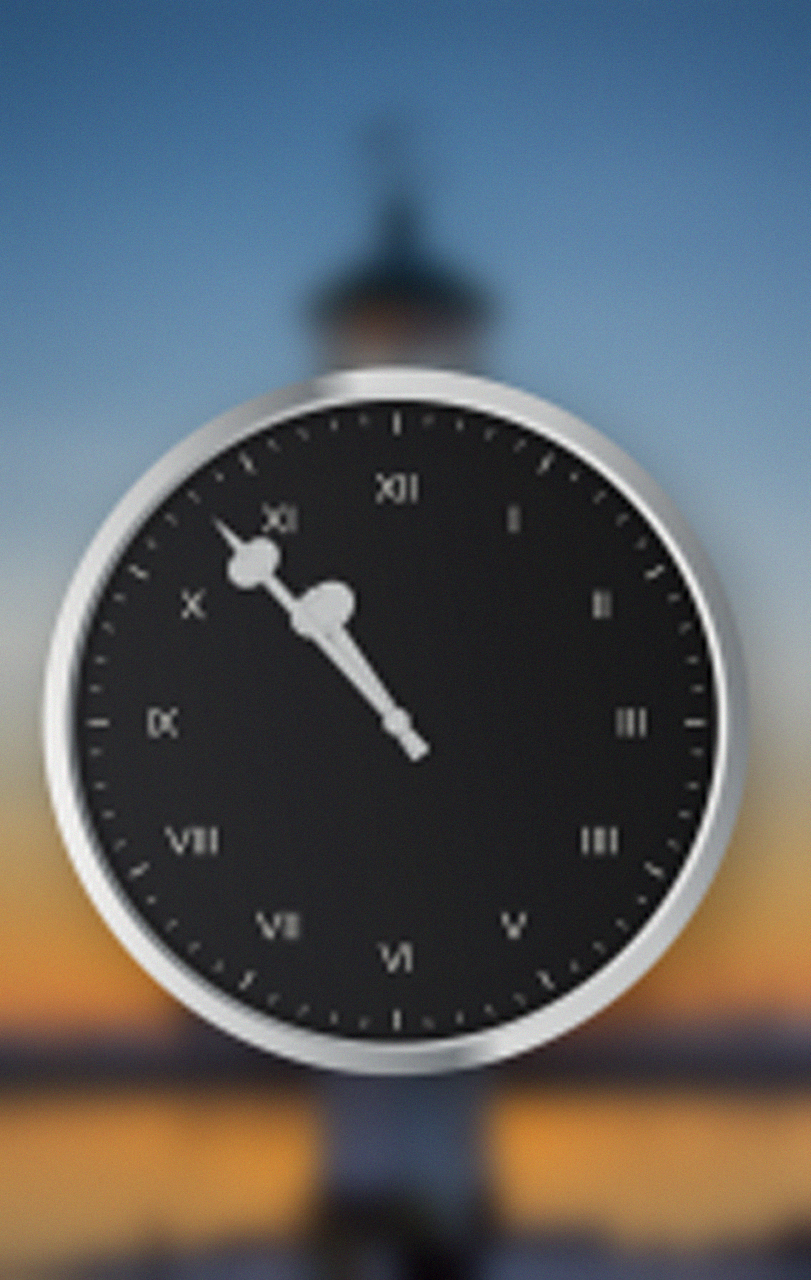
10:53
